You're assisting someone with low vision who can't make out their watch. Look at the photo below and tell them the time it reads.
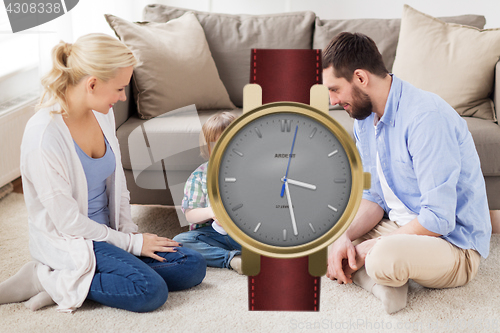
3:28:02
